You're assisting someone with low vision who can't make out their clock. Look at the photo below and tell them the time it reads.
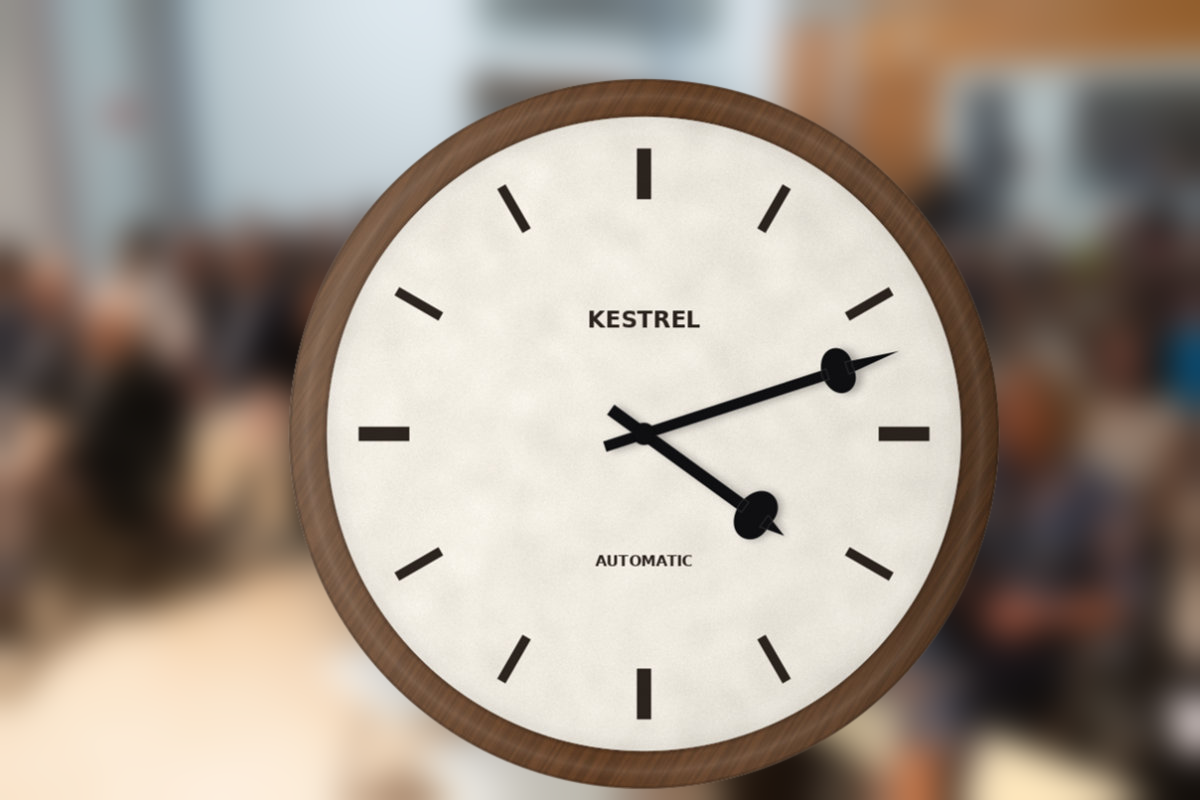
4:12
